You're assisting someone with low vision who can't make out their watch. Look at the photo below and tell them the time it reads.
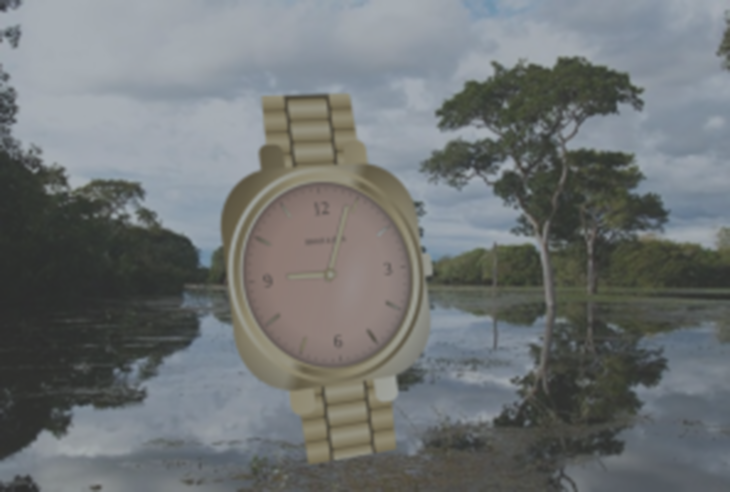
9:04
